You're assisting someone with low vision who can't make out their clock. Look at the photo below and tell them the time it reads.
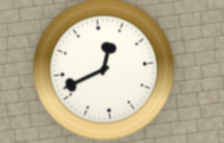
12:42
